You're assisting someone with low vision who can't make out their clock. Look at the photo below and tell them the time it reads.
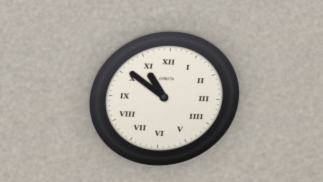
10:51
